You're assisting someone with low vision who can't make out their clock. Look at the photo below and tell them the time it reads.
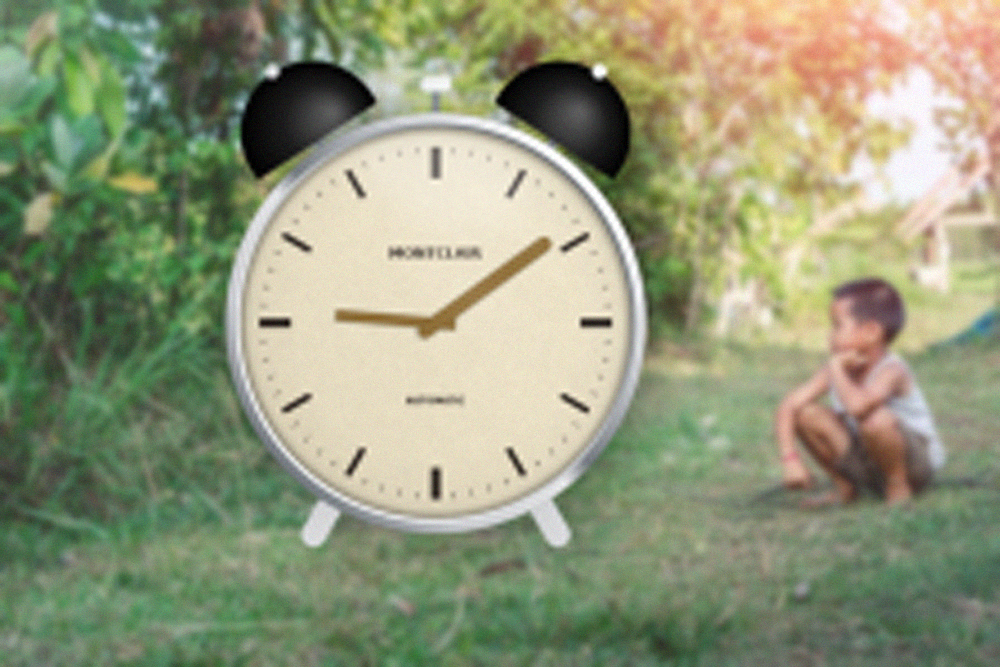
9:09
